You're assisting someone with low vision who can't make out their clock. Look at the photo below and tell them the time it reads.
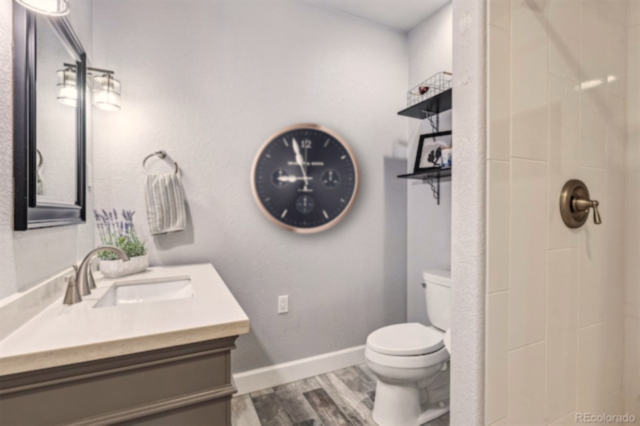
8:57
